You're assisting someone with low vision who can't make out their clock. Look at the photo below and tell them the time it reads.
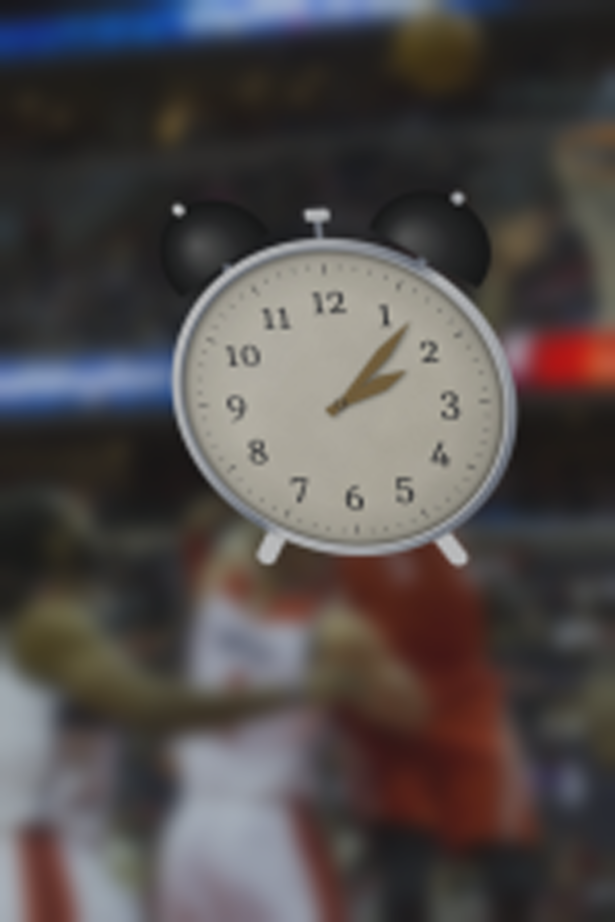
2:07
